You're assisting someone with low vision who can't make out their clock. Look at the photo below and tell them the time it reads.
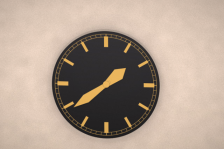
1:39
